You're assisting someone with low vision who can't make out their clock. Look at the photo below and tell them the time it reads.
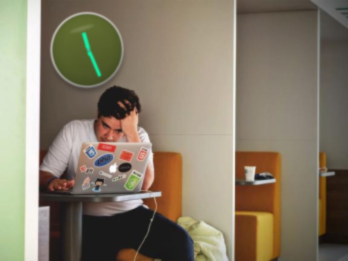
11:26
